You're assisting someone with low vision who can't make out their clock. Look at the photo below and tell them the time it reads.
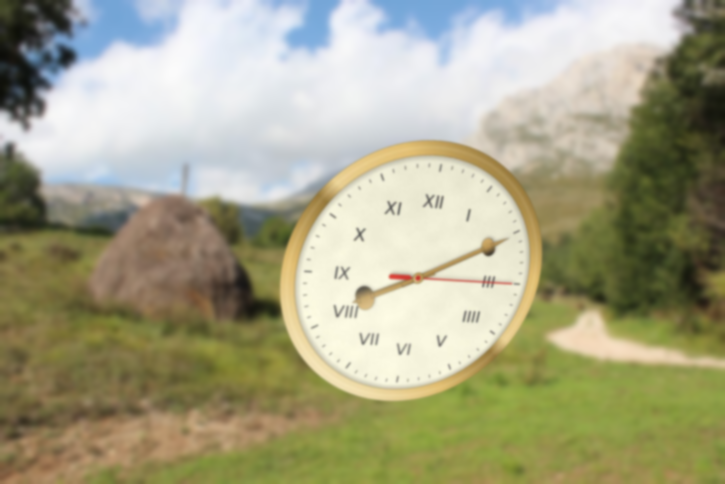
8:10:15
